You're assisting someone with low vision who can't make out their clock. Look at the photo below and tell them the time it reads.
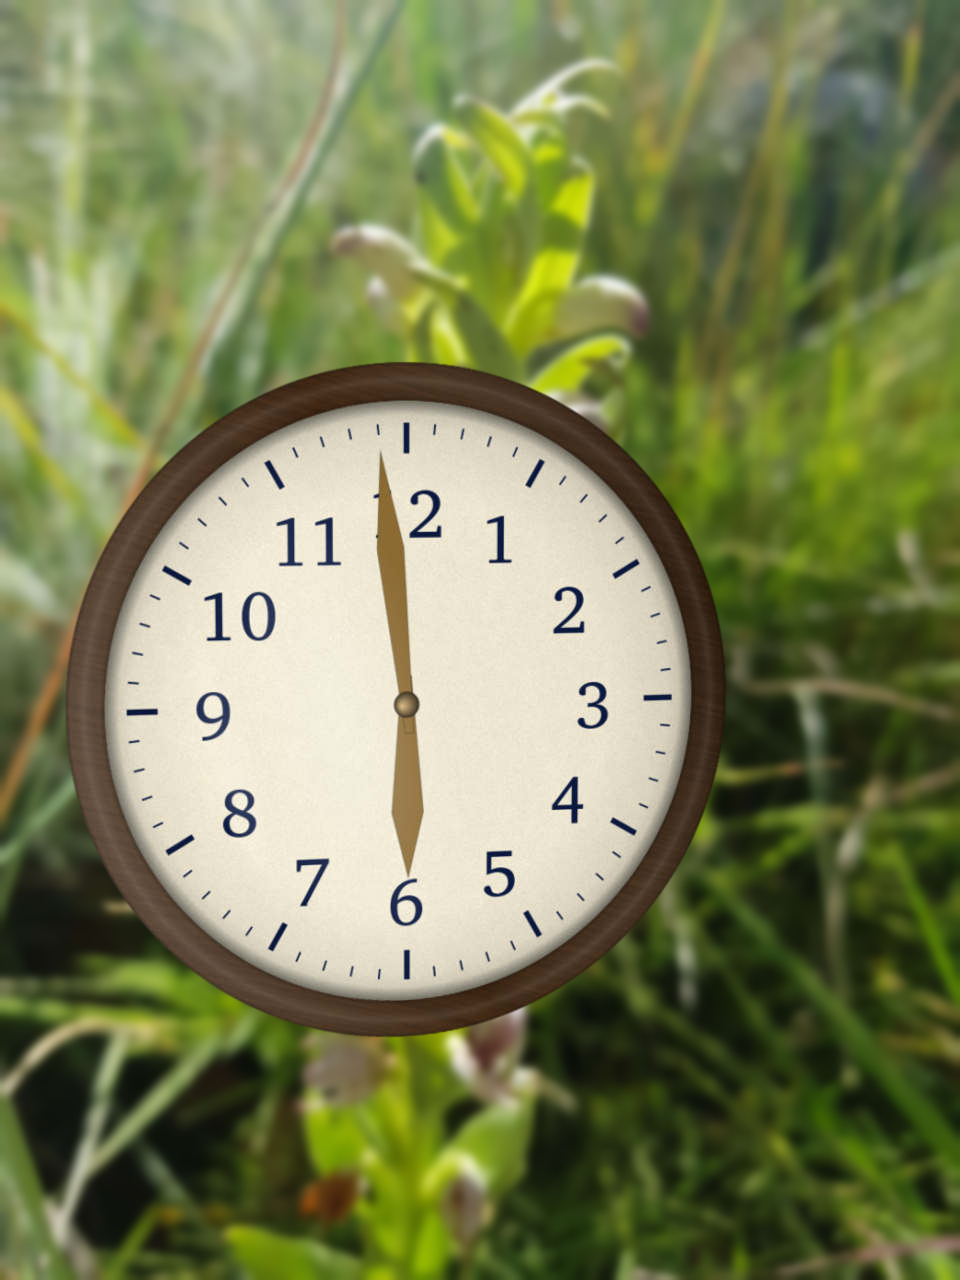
5:59
